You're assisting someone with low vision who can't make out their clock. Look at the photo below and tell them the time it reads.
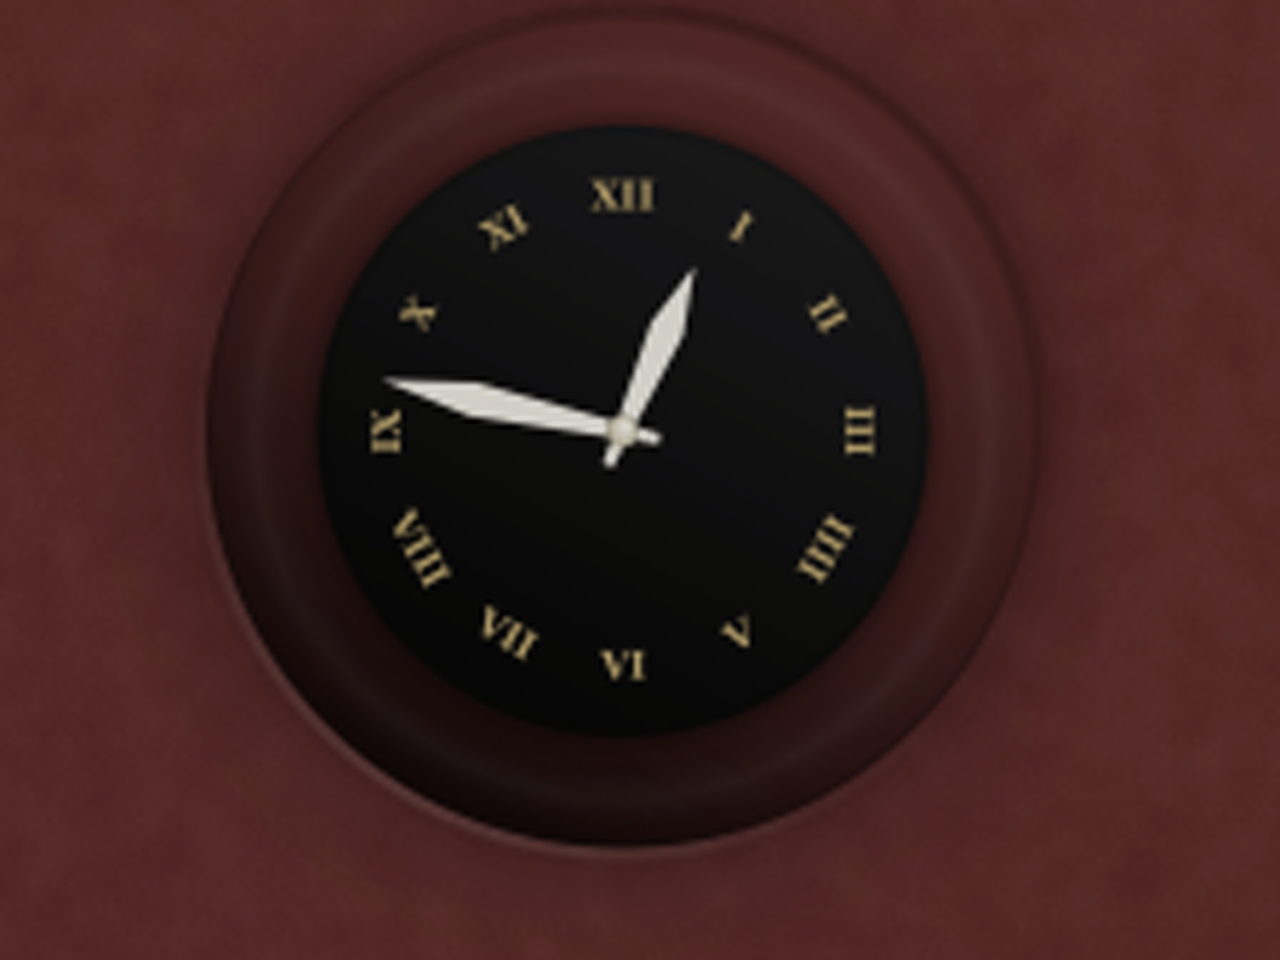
12:47
